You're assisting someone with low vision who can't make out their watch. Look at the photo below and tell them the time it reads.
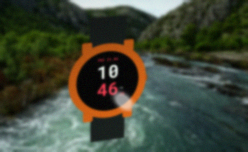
10:46
